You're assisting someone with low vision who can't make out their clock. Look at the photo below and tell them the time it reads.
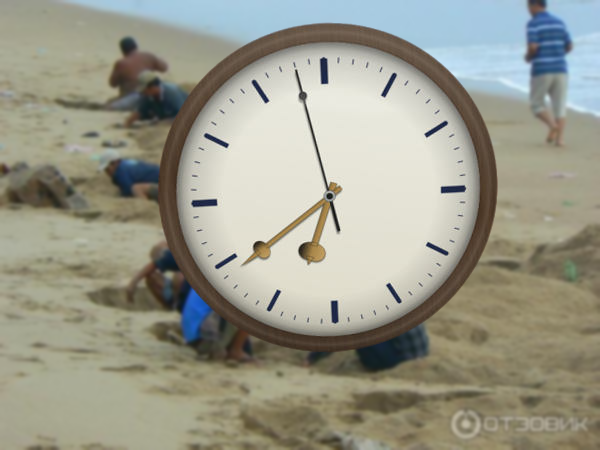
6:38:58
